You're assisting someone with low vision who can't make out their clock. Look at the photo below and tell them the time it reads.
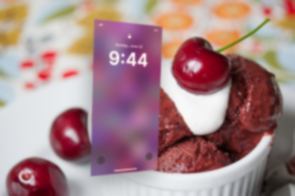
9:44
